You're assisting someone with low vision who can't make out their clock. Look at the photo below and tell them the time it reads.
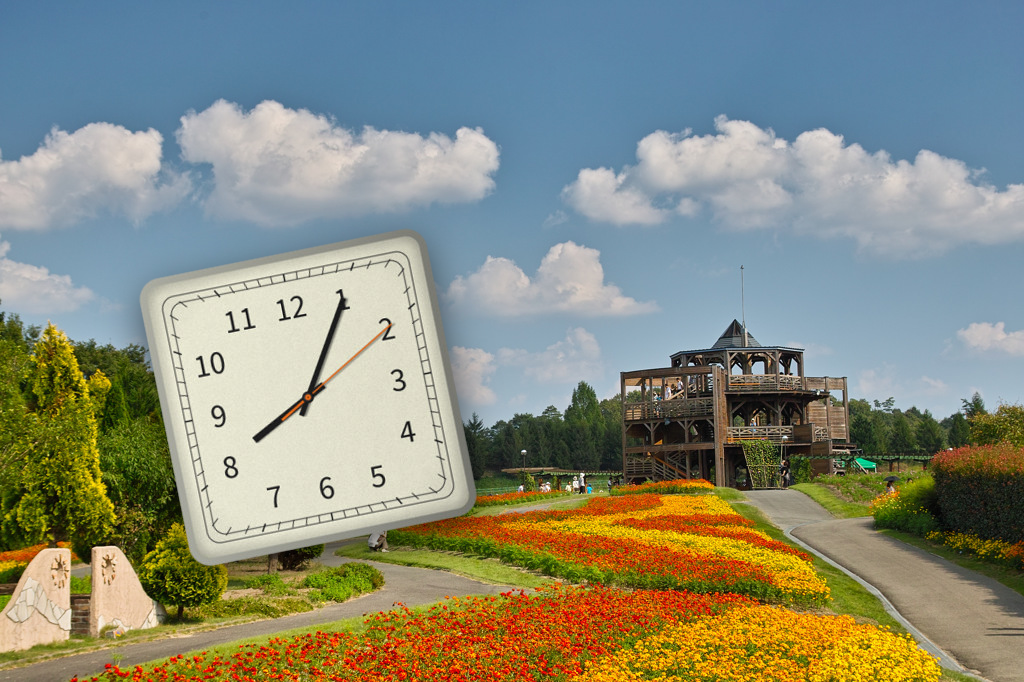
8:05:10
